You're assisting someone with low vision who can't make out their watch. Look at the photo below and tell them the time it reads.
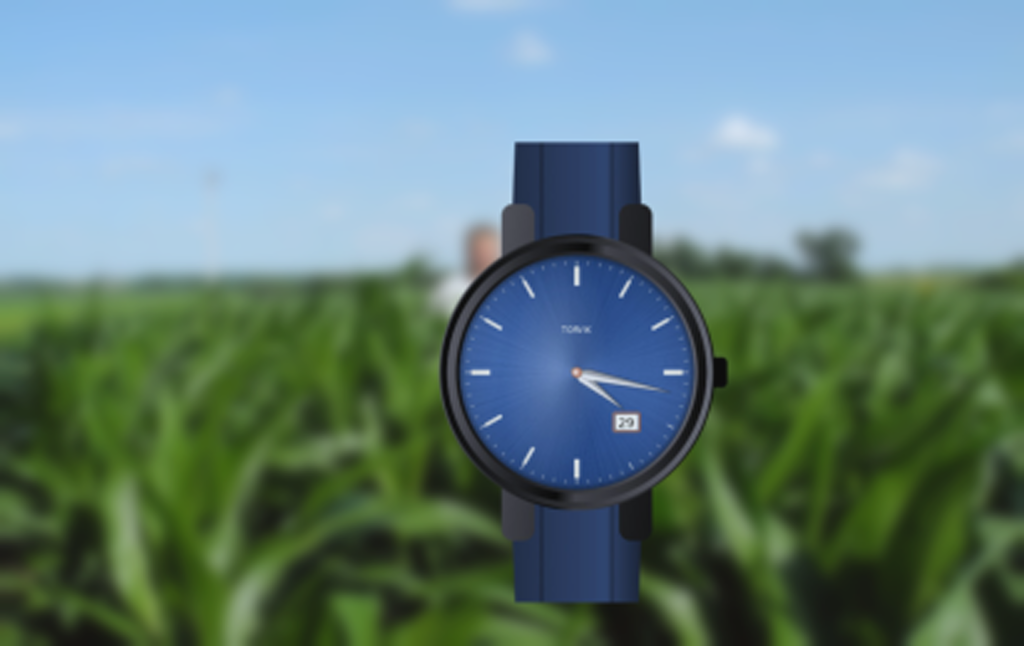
4:17
